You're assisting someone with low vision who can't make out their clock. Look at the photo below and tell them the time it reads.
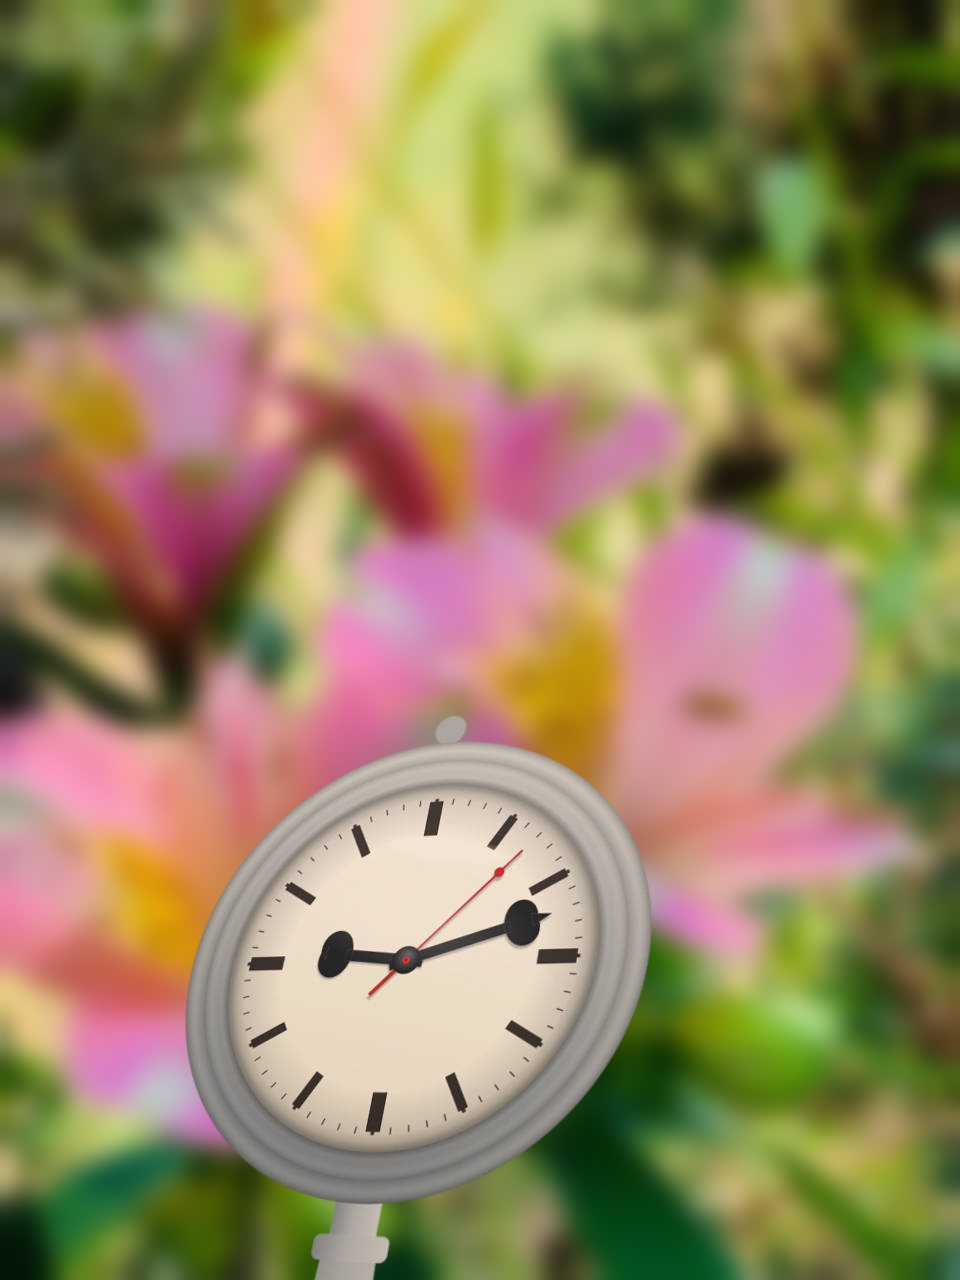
9:12:07
